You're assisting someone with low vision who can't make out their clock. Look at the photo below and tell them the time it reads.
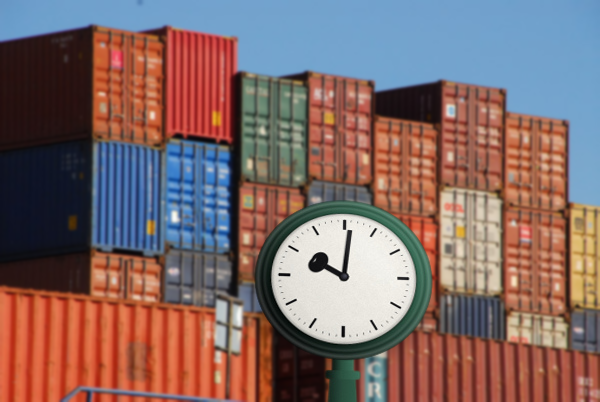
10:01
